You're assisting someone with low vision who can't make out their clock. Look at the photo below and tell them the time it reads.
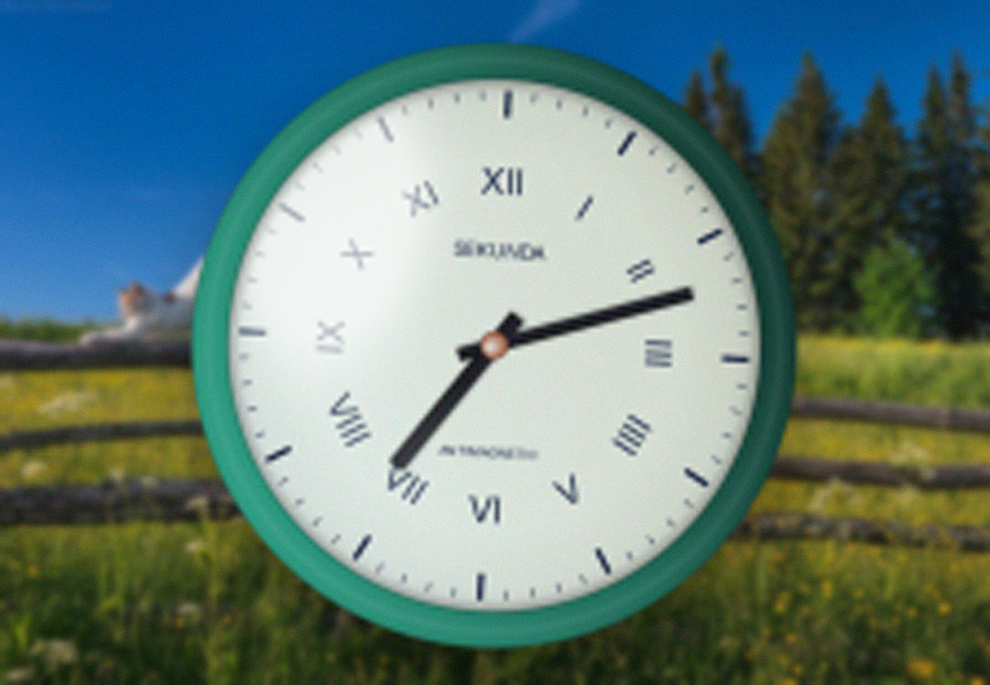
7:12
